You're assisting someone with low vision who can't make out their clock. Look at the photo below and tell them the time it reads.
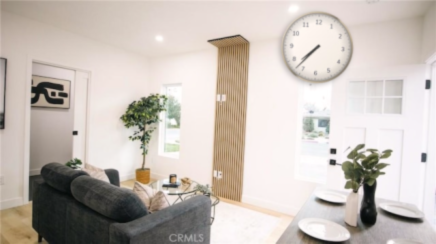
7:37
